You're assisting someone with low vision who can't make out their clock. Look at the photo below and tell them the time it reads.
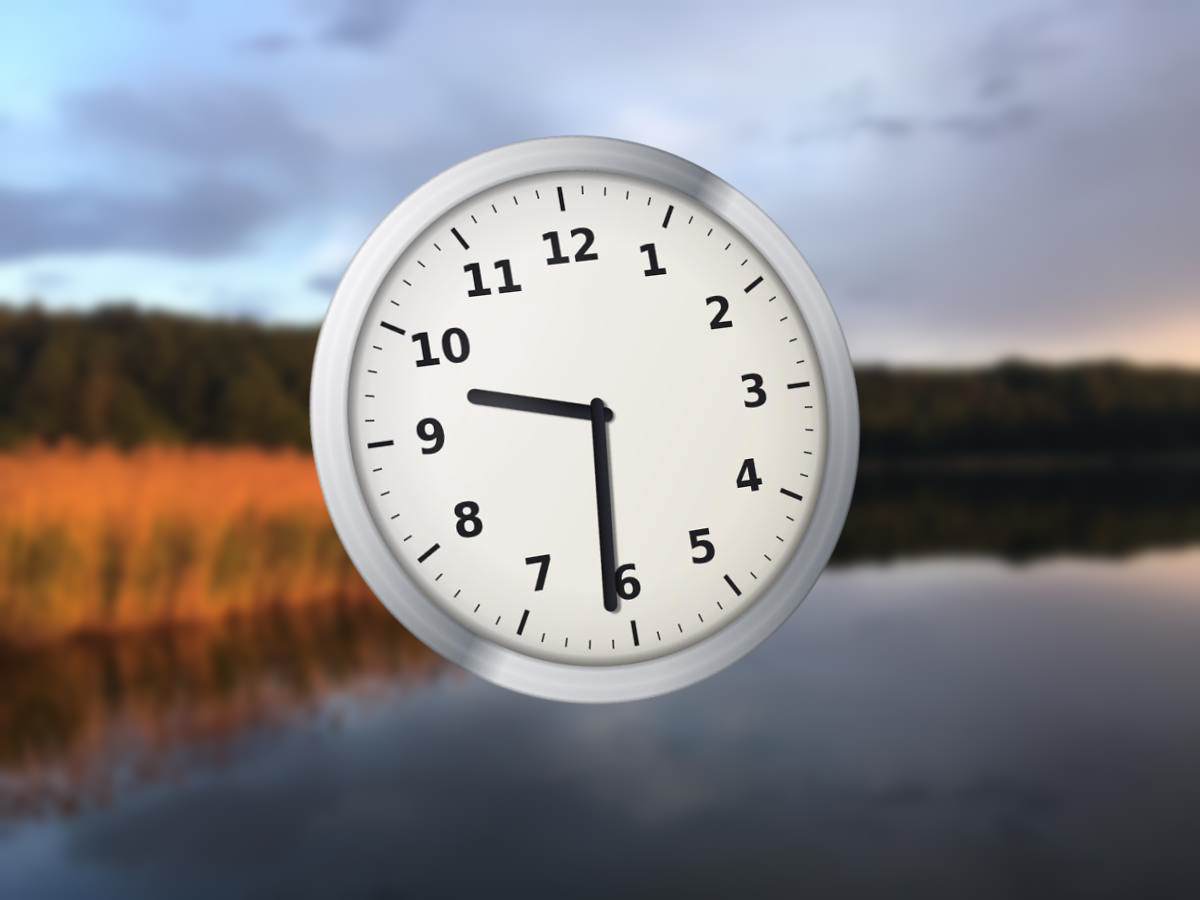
9:31
